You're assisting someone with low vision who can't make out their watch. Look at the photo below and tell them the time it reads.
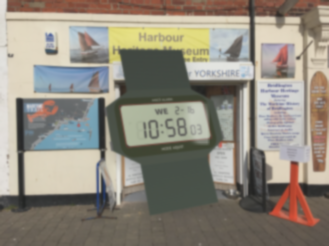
10:58
